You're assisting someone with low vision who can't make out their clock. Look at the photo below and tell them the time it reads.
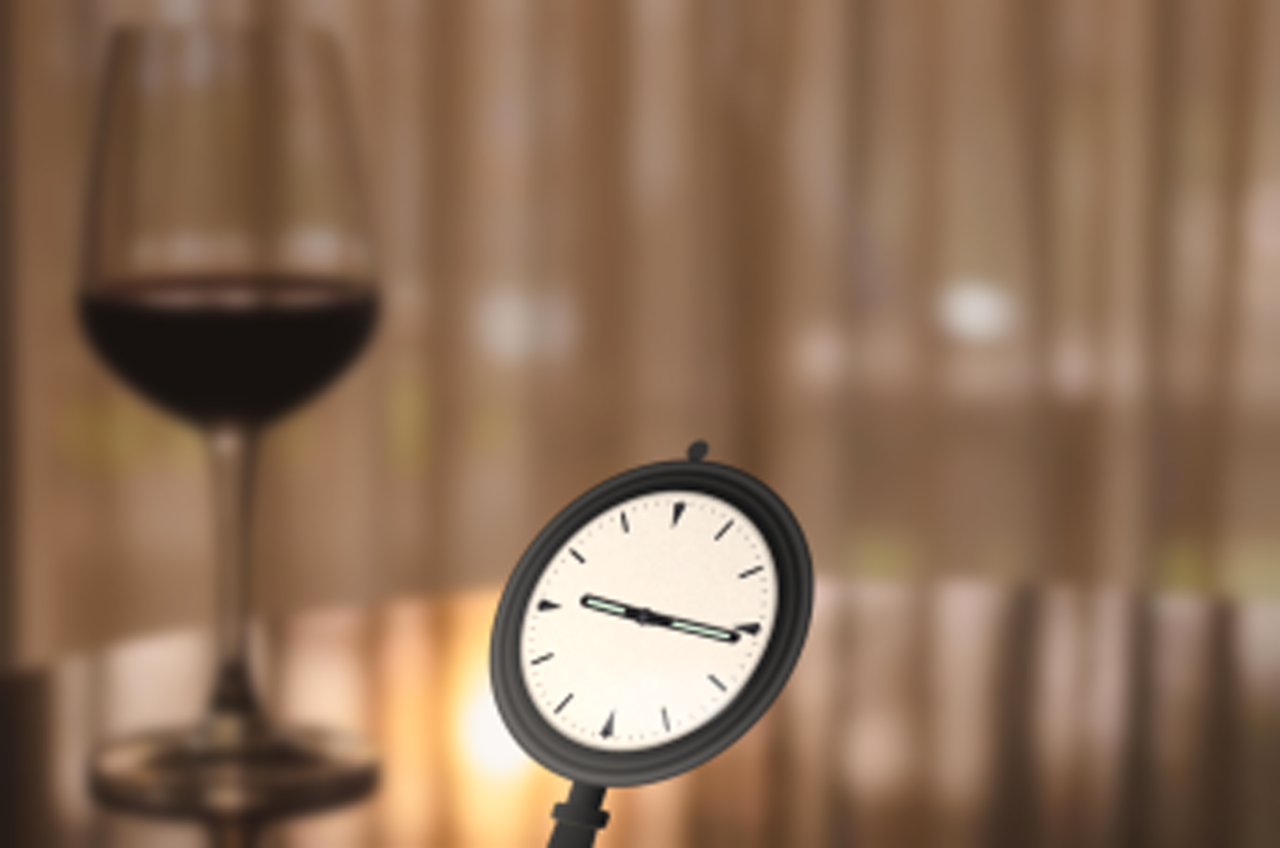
9:16
